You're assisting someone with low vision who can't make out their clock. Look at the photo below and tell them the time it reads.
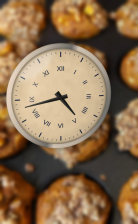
4:43
